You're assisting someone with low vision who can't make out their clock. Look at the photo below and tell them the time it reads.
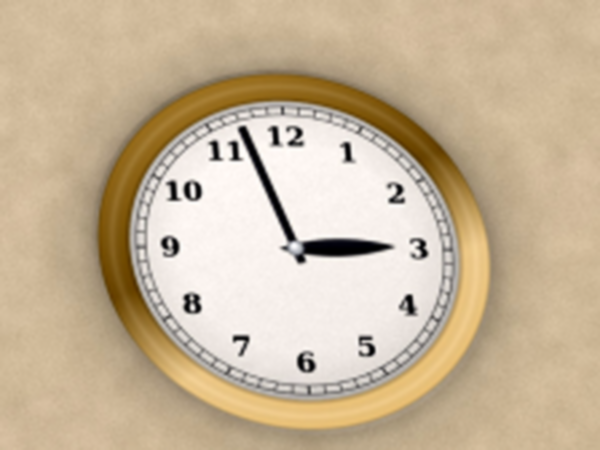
2:57
